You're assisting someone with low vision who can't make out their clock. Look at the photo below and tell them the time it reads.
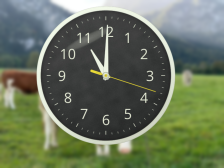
11:00:18
